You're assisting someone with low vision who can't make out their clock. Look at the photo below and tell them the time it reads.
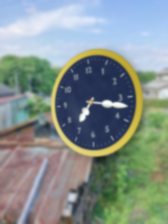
7:17
